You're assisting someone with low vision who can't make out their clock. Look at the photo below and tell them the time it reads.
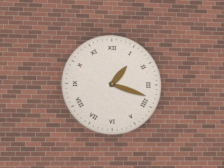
1:18
